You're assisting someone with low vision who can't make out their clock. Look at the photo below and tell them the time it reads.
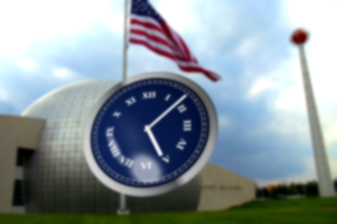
5:08
